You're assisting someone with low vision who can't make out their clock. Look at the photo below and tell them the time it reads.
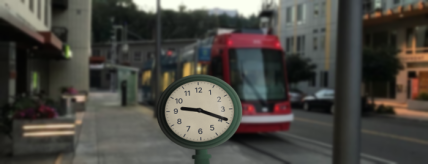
9:19
